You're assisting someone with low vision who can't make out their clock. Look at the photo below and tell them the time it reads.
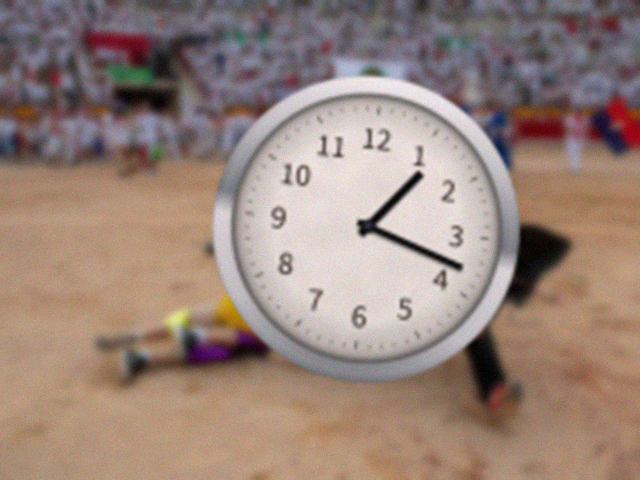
1:18
